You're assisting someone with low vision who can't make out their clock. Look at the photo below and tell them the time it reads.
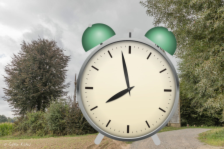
7:58
